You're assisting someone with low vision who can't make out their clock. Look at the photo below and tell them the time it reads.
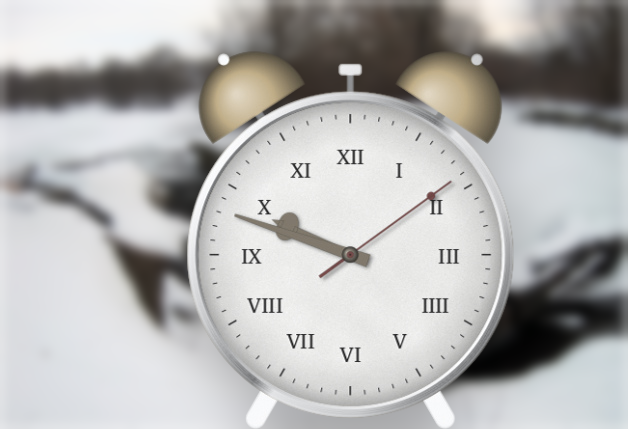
9:48:09
